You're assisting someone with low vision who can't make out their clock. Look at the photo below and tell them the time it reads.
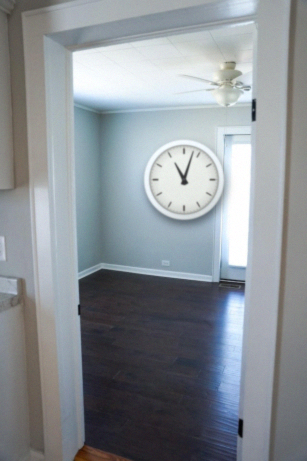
11:03
